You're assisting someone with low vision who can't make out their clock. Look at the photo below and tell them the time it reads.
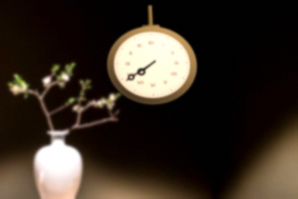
7:39
